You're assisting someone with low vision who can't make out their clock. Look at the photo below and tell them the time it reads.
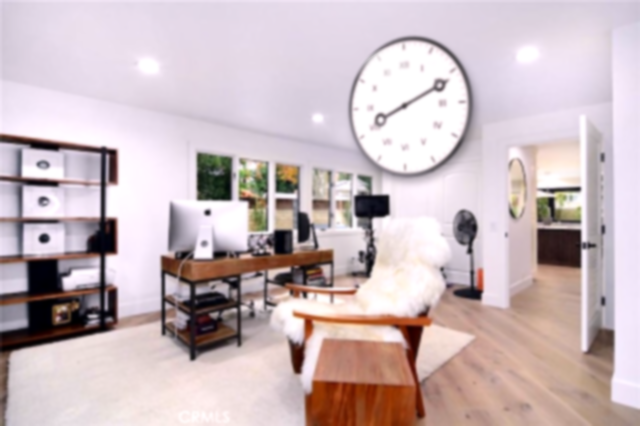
8:11
